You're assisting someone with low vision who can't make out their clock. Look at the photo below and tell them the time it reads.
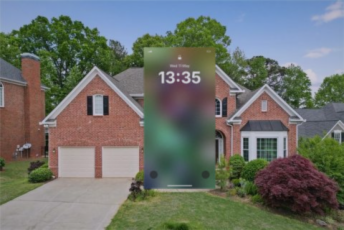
13:35
